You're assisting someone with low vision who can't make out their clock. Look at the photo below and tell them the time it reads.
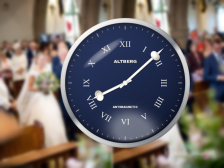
8:08
